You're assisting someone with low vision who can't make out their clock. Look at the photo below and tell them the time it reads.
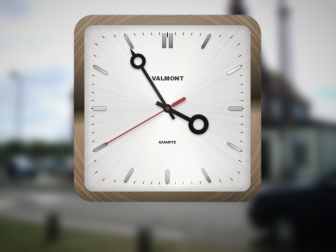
3:54:40
